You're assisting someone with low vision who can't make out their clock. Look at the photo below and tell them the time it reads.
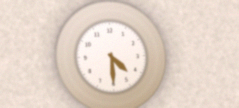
4:30
